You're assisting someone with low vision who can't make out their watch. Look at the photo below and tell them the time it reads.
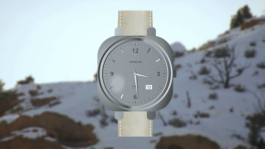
3:29
